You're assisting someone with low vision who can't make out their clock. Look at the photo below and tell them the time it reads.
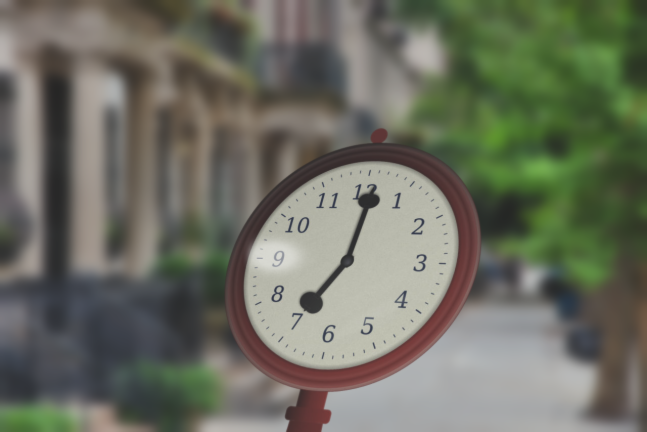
7:01
